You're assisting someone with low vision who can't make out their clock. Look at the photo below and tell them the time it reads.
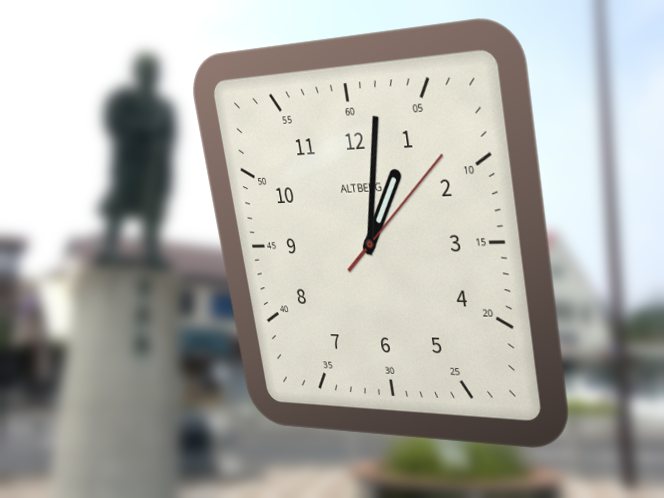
1:02:08
